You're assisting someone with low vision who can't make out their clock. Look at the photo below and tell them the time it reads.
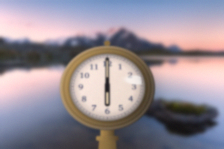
6:00
